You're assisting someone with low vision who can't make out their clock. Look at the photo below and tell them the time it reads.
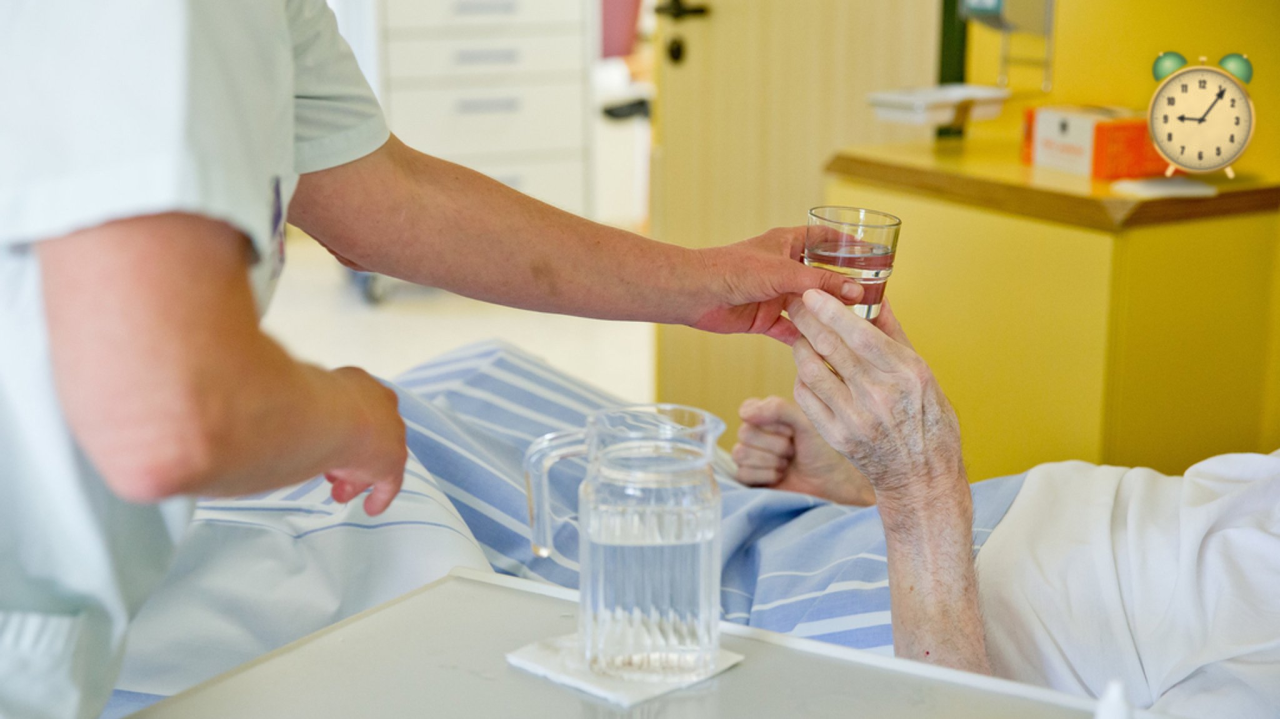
9:06
